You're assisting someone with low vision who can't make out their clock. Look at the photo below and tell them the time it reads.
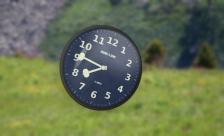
7:46
